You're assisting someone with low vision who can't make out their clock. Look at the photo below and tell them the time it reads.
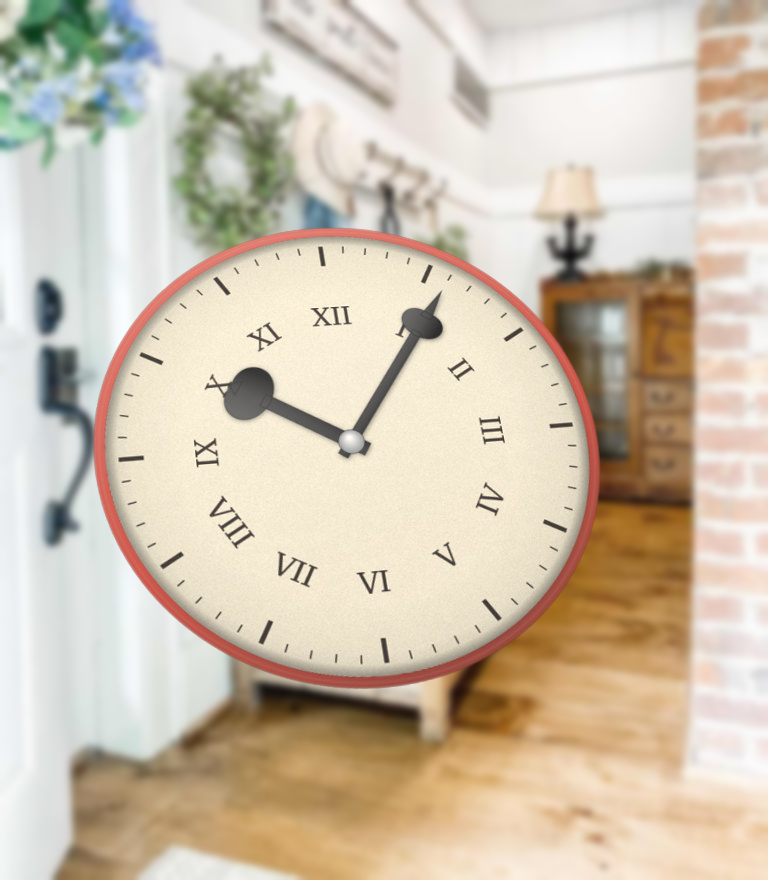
10:06
